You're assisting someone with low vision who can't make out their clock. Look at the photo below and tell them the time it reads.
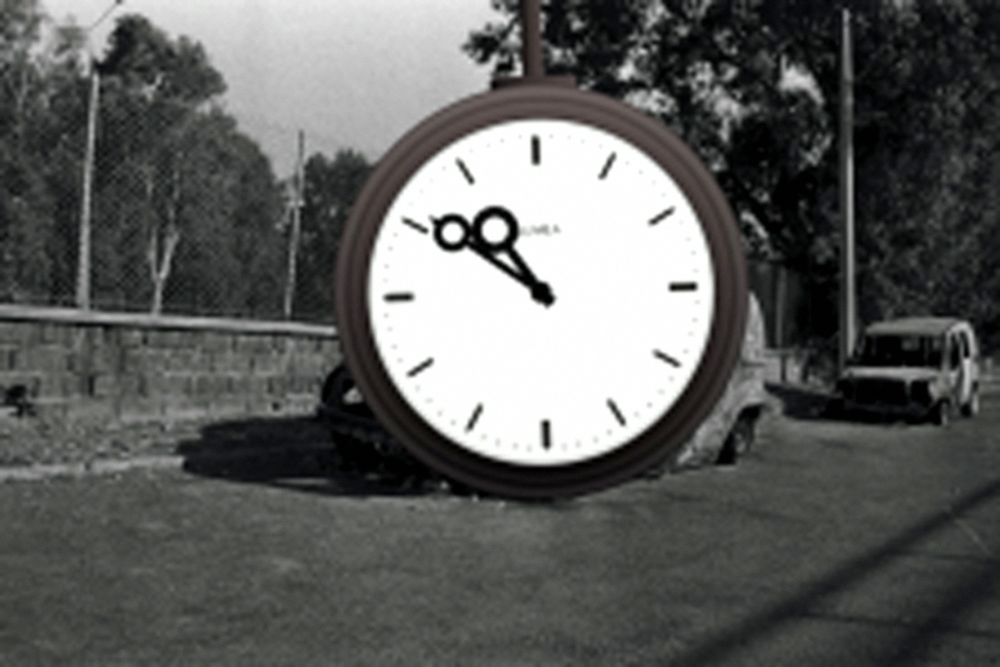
10:51
